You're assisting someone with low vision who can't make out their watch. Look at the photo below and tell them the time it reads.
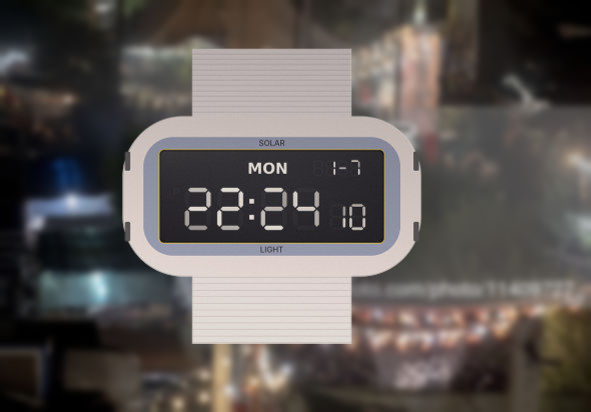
22:24:10
